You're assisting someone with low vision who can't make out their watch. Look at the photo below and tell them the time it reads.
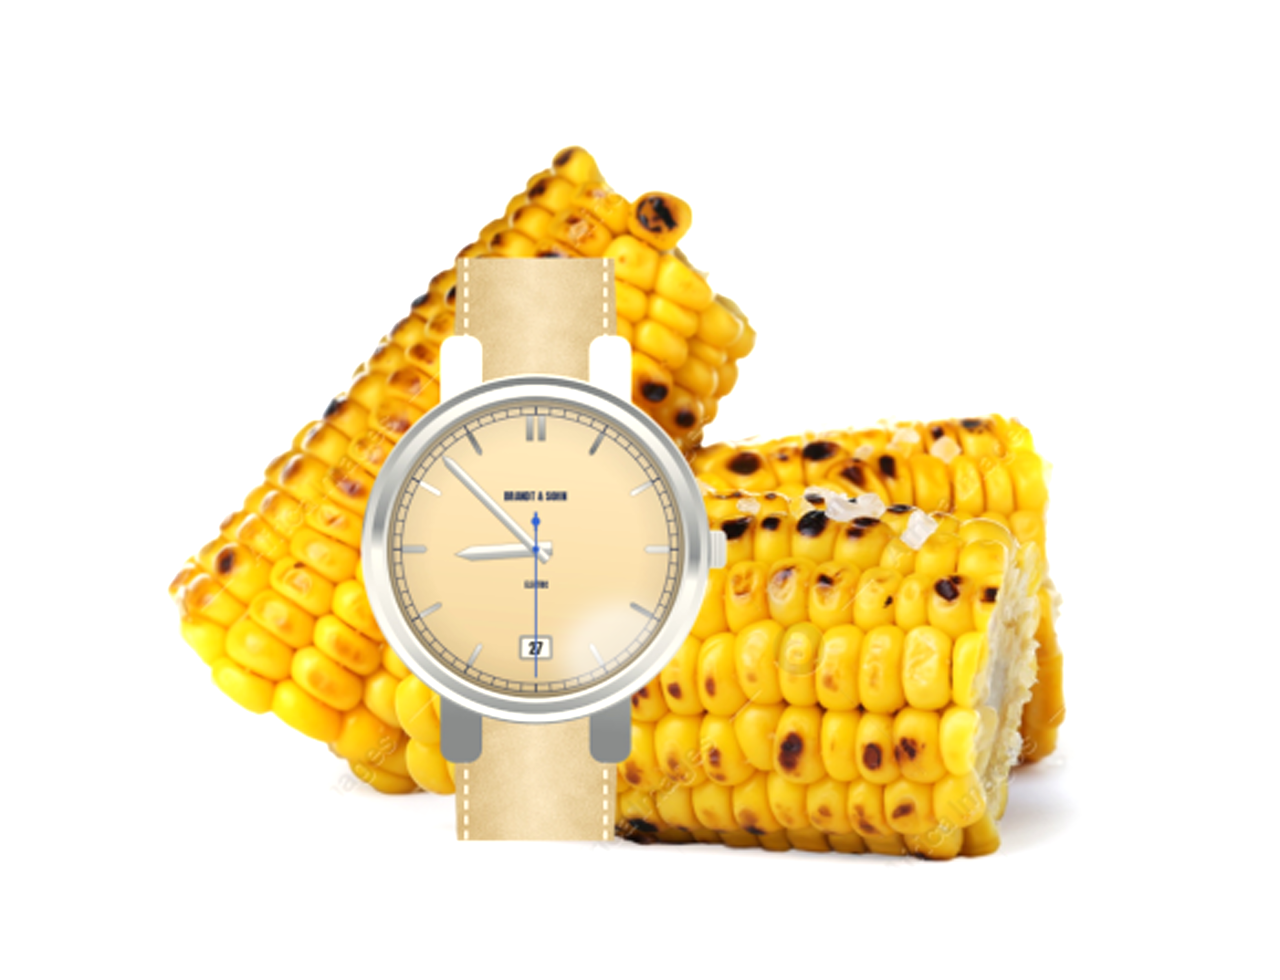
8:52:30
